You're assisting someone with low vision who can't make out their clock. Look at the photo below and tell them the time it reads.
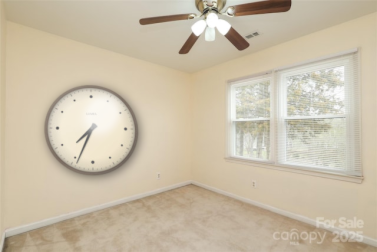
7:34
